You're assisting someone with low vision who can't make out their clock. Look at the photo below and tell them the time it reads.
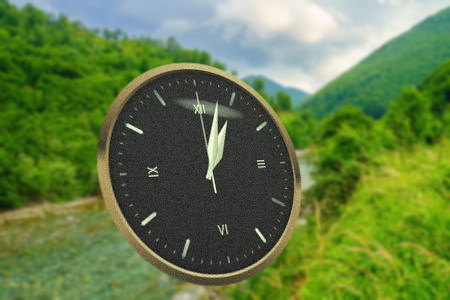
1:03:00
